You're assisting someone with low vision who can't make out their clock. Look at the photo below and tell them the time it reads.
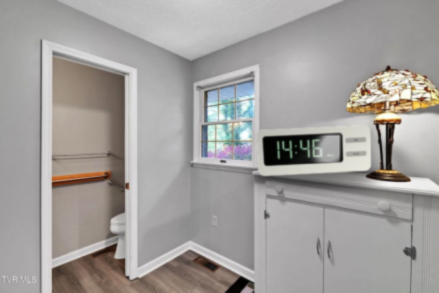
14:46
